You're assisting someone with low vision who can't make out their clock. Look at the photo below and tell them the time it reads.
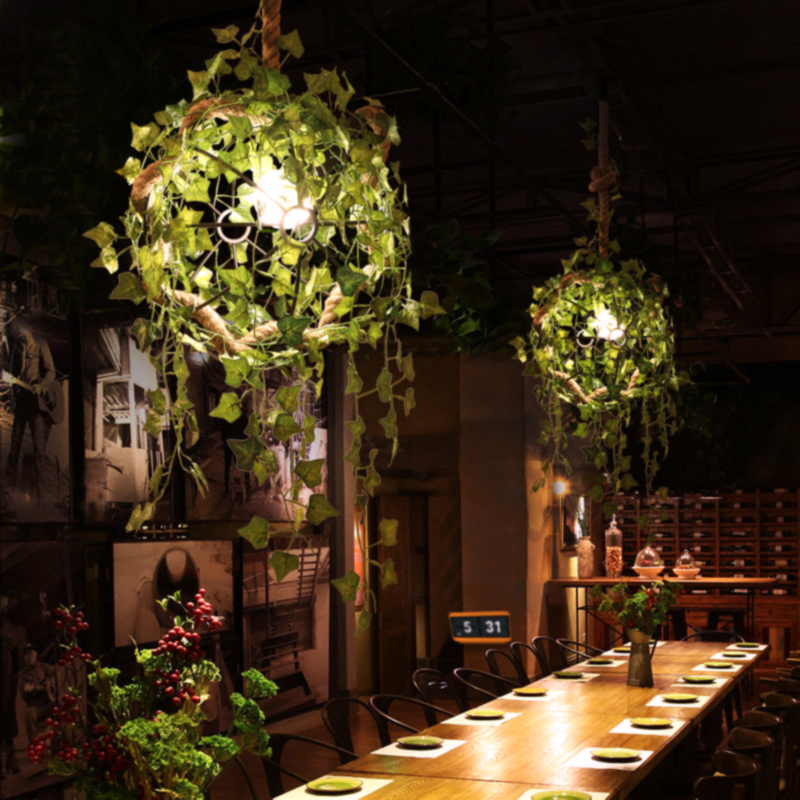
5:31
